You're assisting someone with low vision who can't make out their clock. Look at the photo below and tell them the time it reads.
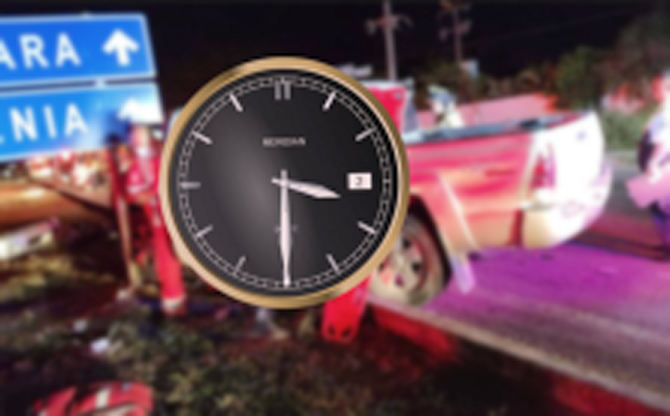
3:30
